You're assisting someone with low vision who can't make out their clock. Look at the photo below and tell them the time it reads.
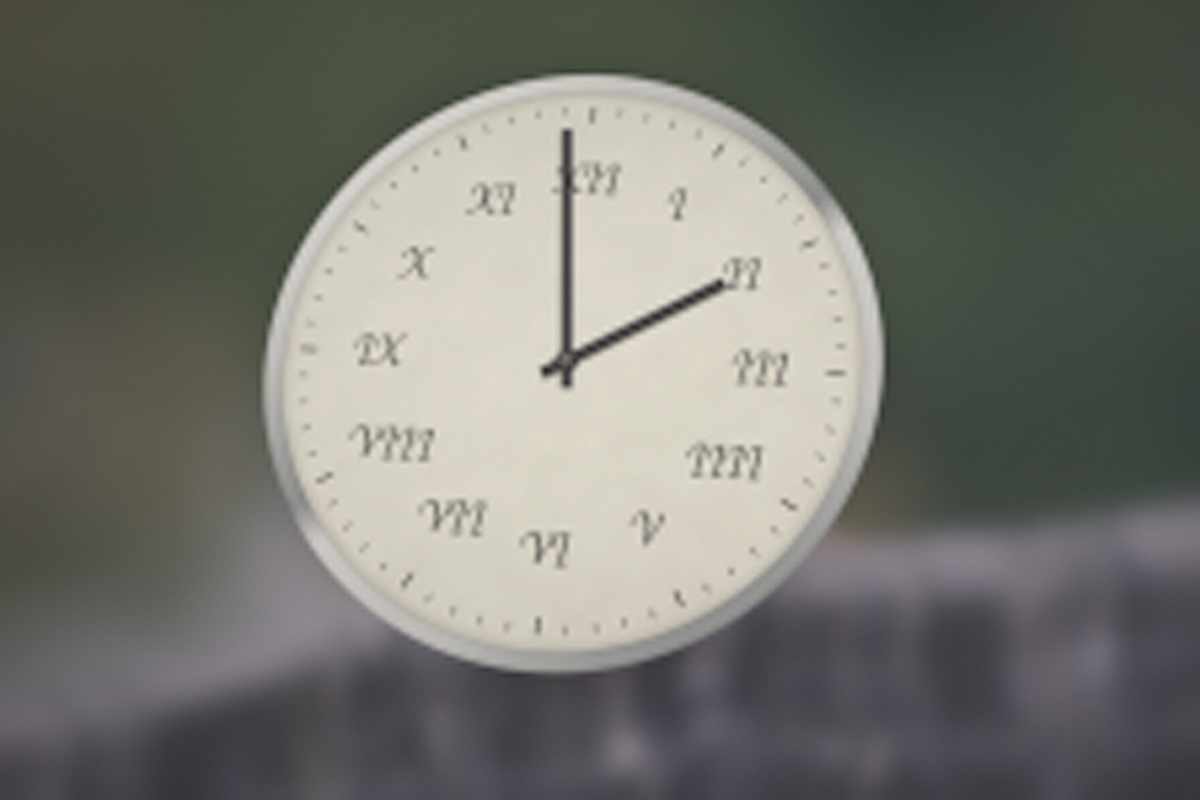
1:59
